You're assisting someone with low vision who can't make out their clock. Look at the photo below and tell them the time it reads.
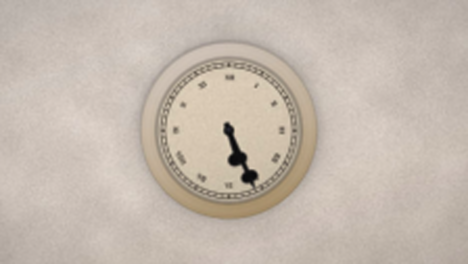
5:26
